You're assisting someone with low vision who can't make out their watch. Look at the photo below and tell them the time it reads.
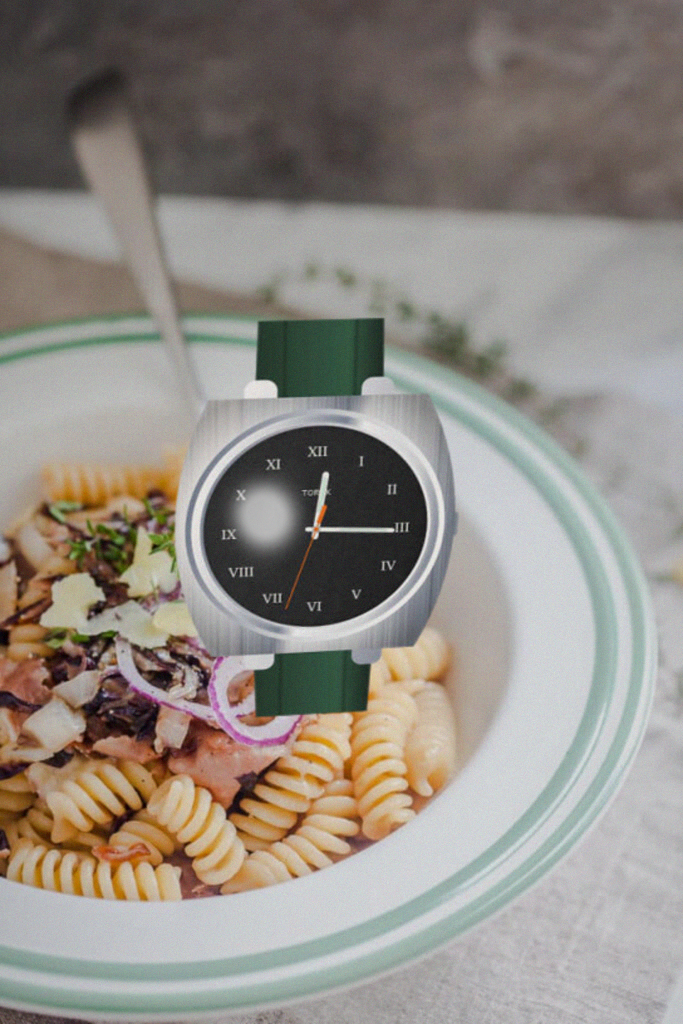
12:15:33
